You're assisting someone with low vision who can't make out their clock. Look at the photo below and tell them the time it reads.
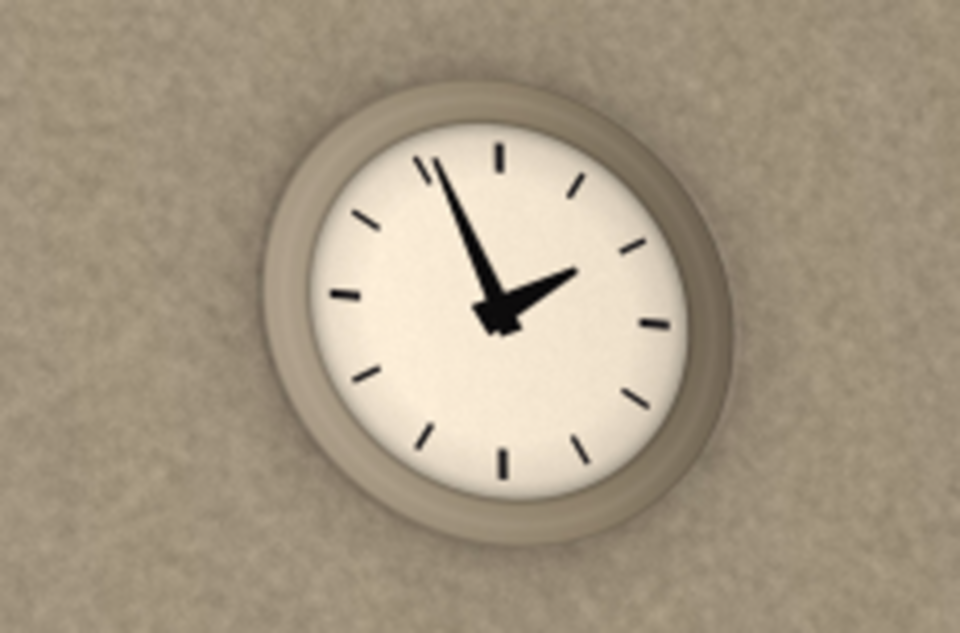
1:56
